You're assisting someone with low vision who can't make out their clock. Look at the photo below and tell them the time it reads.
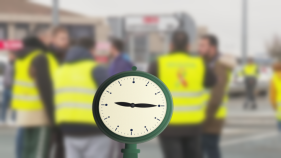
9:15
